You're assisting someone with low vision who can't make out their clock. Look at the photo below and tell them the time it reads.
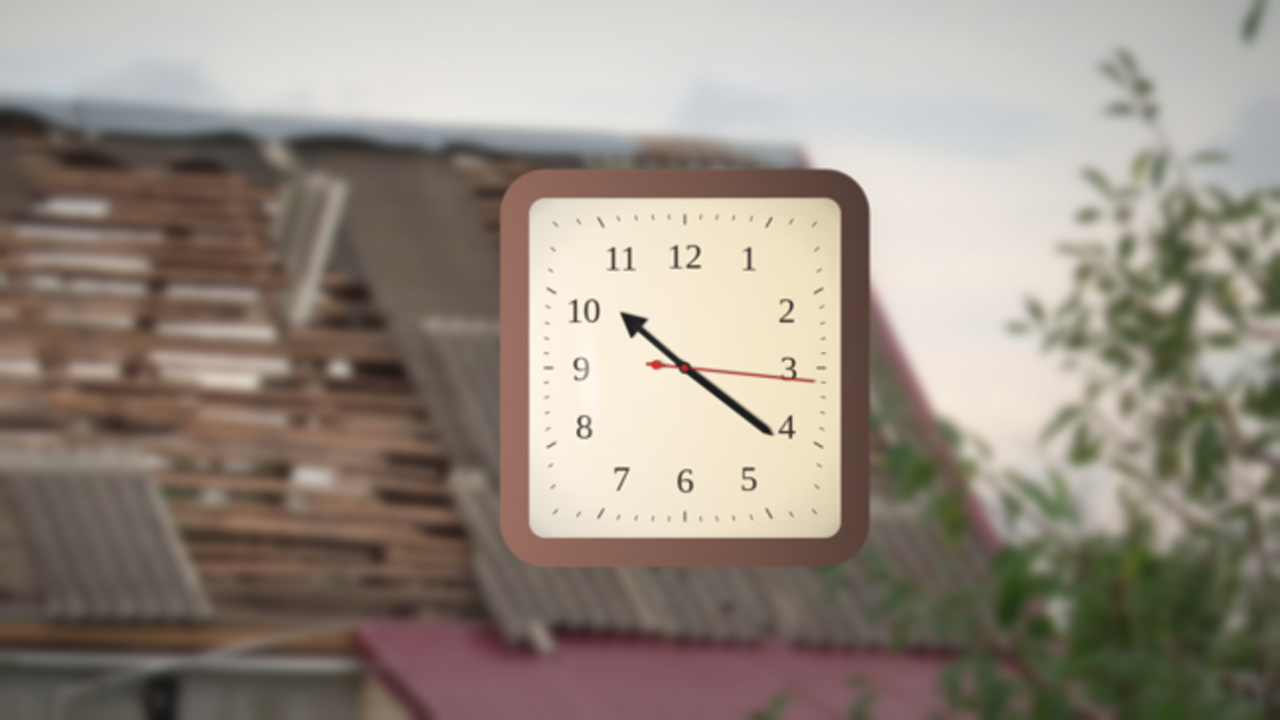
10:21:16
